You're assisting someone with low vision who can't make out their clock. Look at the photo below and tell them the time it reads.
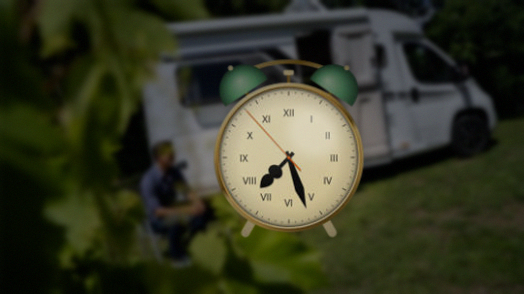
7:26:53
